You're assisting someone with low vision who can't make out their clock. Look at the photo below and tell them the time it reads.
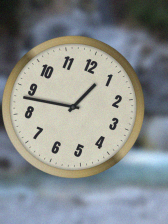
12:43
